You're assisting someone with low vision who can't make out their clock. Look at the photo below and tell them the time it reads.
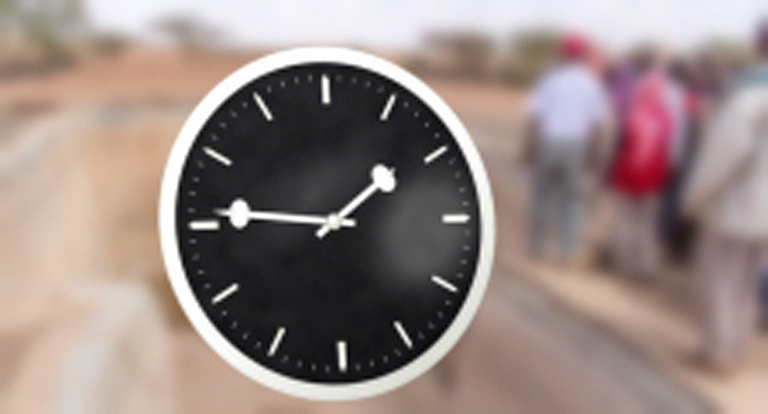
1:46
